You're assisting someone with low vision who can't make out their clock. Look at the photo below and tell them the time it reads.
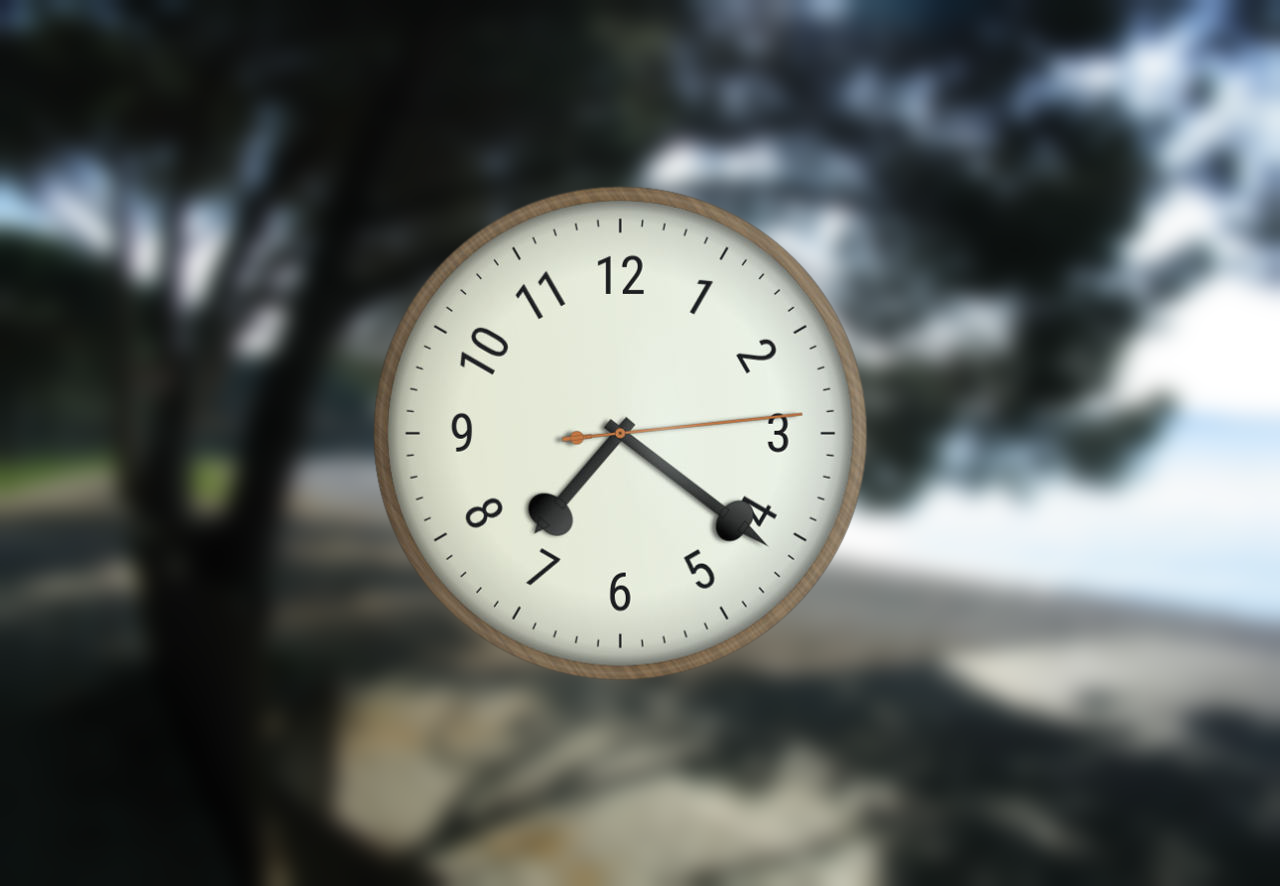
7:21:14
